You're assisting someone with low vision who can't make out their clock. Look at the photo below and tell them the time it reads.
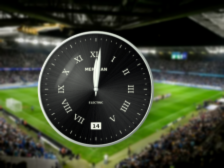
12:01
